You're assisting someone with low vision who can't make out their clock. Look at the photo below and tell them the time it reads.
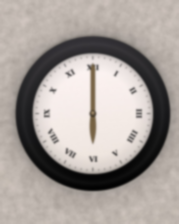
6:00
